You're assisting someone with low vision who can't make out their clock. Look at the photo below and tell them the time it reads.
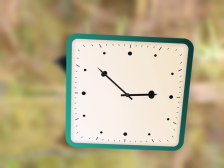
2:52
